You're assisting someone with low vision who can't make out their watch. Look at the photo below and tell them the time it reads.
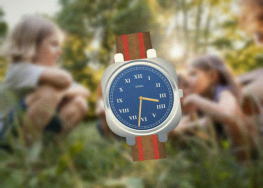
3:32
